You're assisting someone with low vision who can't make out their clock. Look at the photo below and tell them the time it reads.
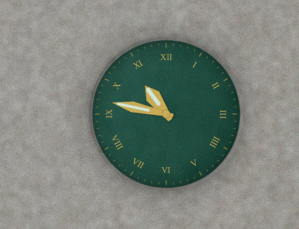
10:47
